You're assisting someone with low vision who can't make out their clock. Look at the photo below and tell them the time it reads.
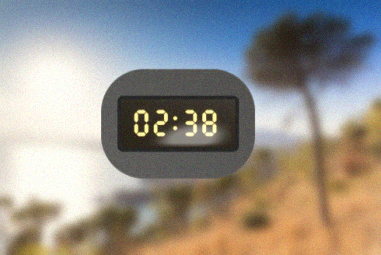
2:38
